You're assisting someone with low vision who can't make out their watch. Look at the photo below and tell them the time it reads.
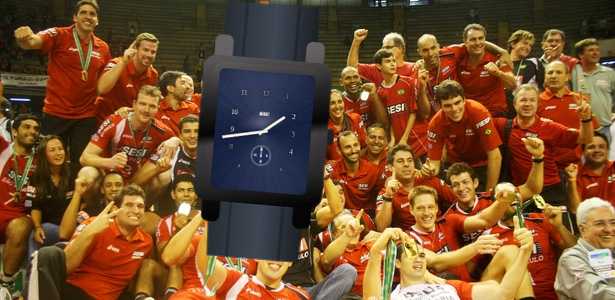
1:43
